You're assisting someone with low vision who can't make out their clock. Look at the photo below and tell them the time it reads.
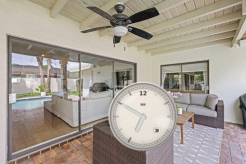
6:50
